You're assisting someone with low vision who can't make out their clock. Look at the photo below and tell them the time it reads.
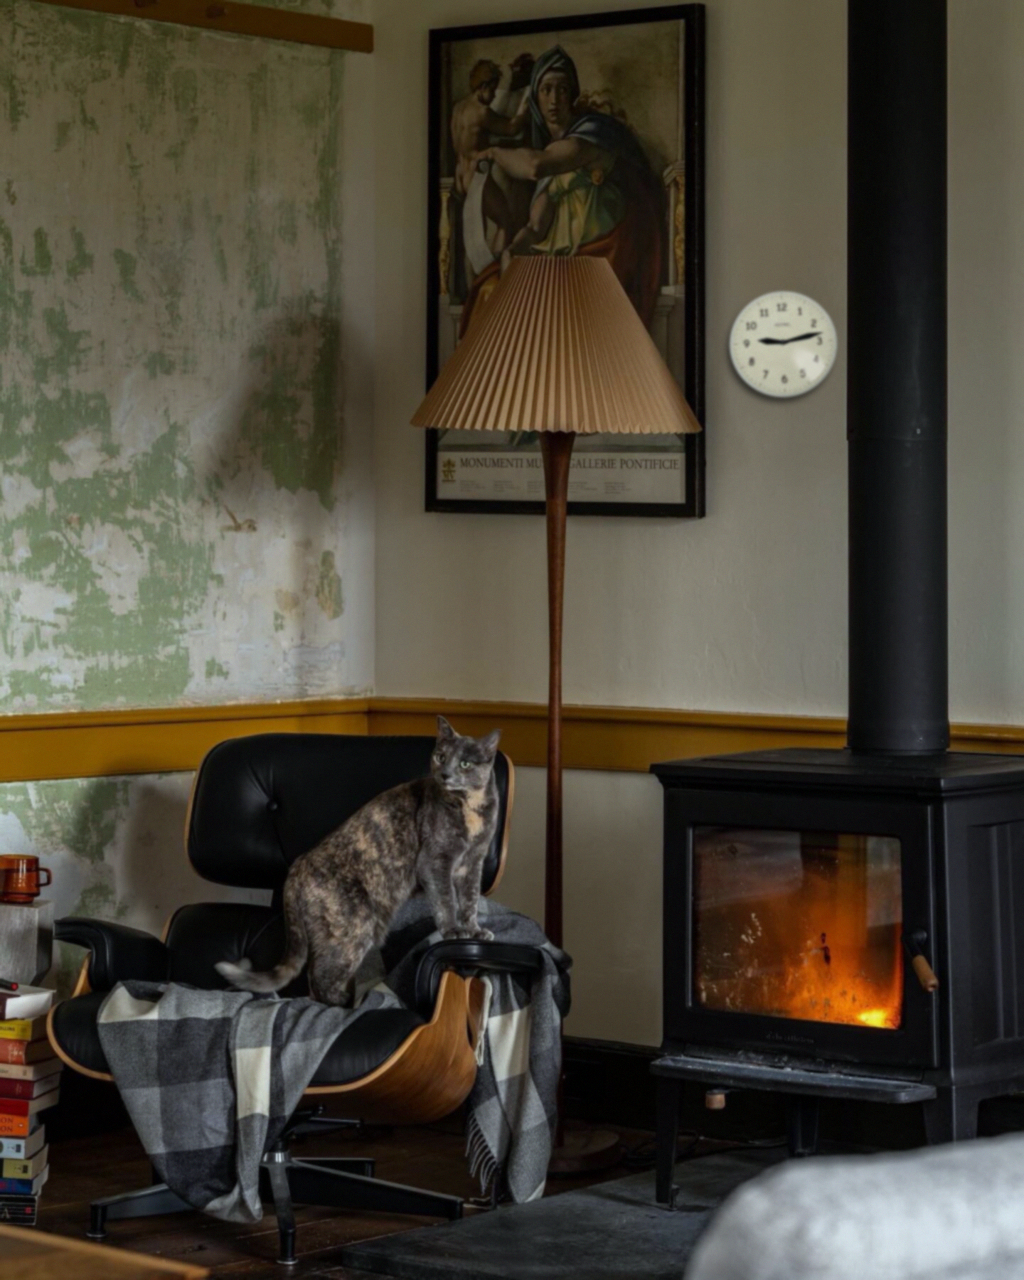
9:13
